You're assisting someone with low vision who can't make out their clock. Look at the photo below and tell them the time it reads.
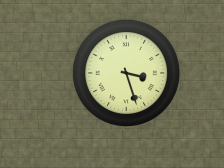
3:27
